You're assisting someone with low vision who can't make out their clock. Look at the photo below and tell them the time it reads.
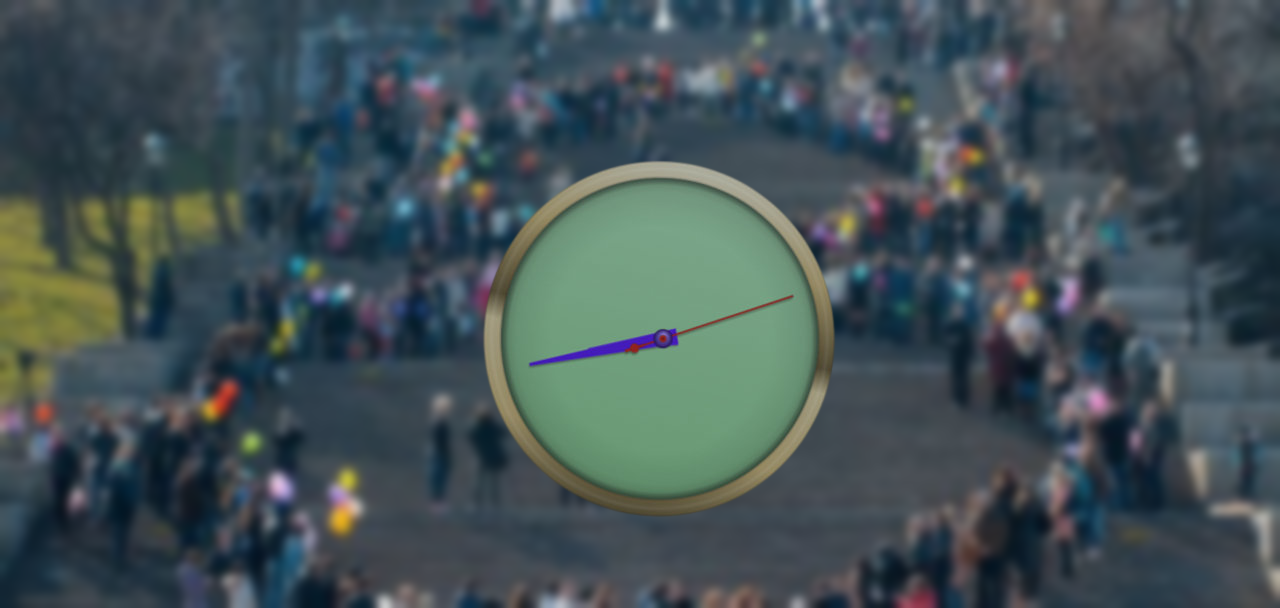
8:43:12
